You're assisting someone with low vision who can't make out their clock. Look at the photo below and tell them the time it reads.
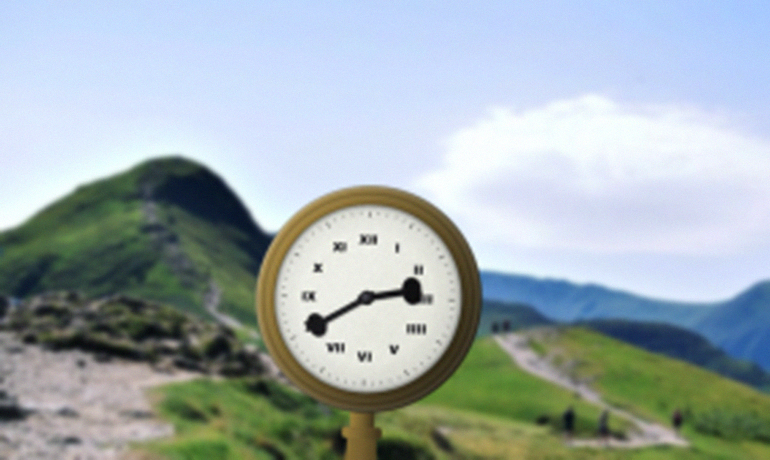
2:40
